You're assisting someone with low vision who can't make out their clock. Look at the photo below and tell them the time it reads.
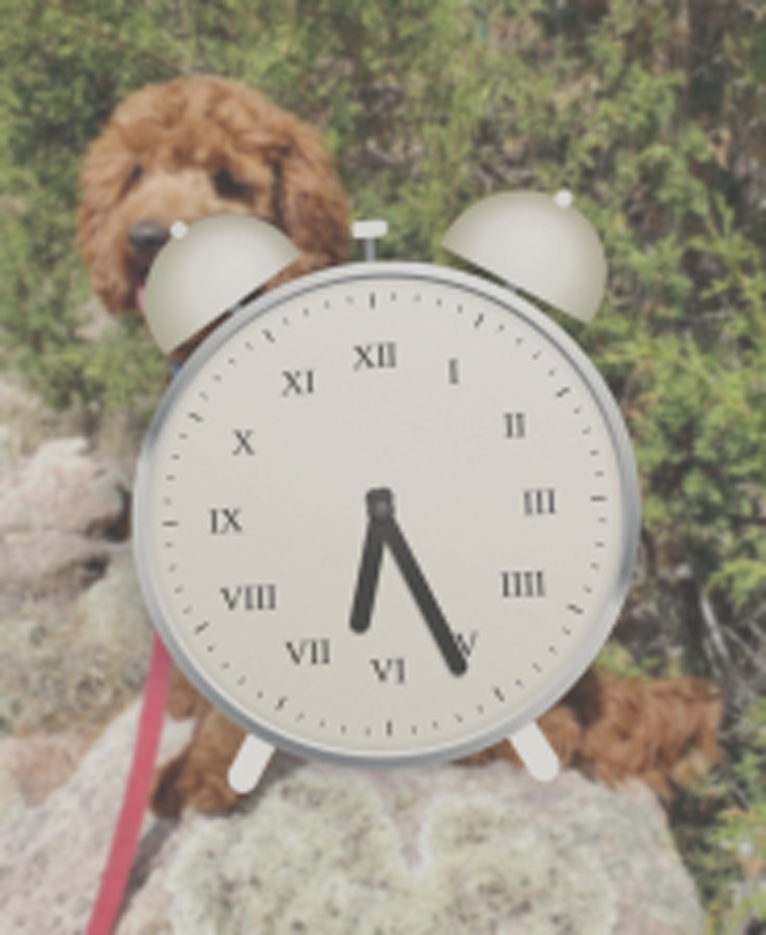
6:26
